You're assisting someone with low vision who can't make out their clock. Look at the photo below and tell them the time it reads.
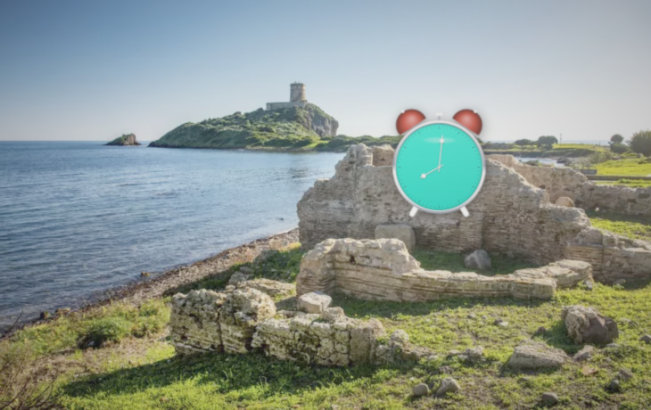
8:01
